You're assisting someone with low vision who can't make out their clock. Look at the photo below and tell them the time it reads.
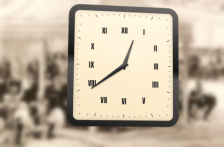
12:39
